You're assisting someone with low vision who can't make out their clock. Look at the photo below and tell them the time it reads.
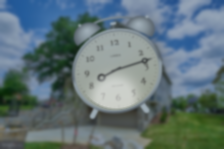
8:13
